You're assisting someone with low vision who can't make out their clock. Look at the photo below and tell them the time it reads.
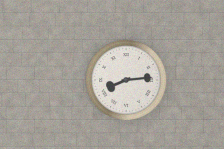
8:14
